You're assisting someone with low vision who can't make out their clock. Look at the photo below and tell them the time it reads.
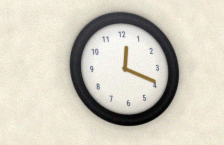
12:19
